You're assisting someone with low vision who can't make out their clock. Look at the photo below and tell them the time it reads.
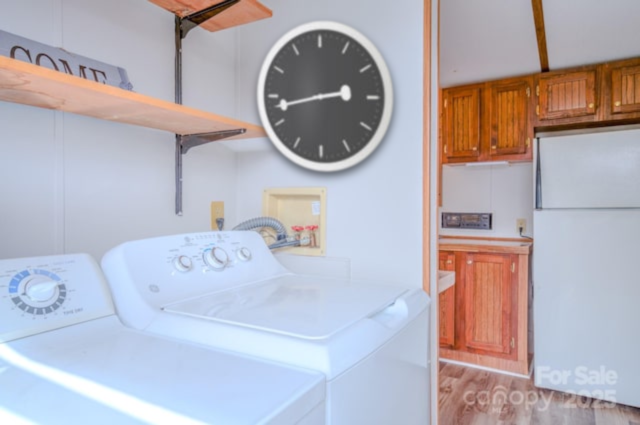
2:43
